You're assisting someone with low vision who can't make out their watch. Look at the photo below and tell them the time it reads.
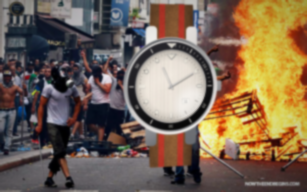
11:10
